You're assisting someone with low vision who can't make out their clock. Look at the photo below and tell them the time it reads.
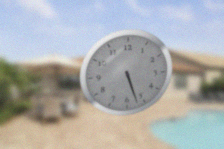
5:27
